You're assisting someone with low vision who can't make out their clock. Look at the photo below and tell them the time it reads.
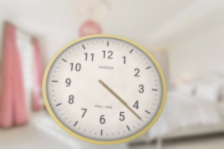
4:22
